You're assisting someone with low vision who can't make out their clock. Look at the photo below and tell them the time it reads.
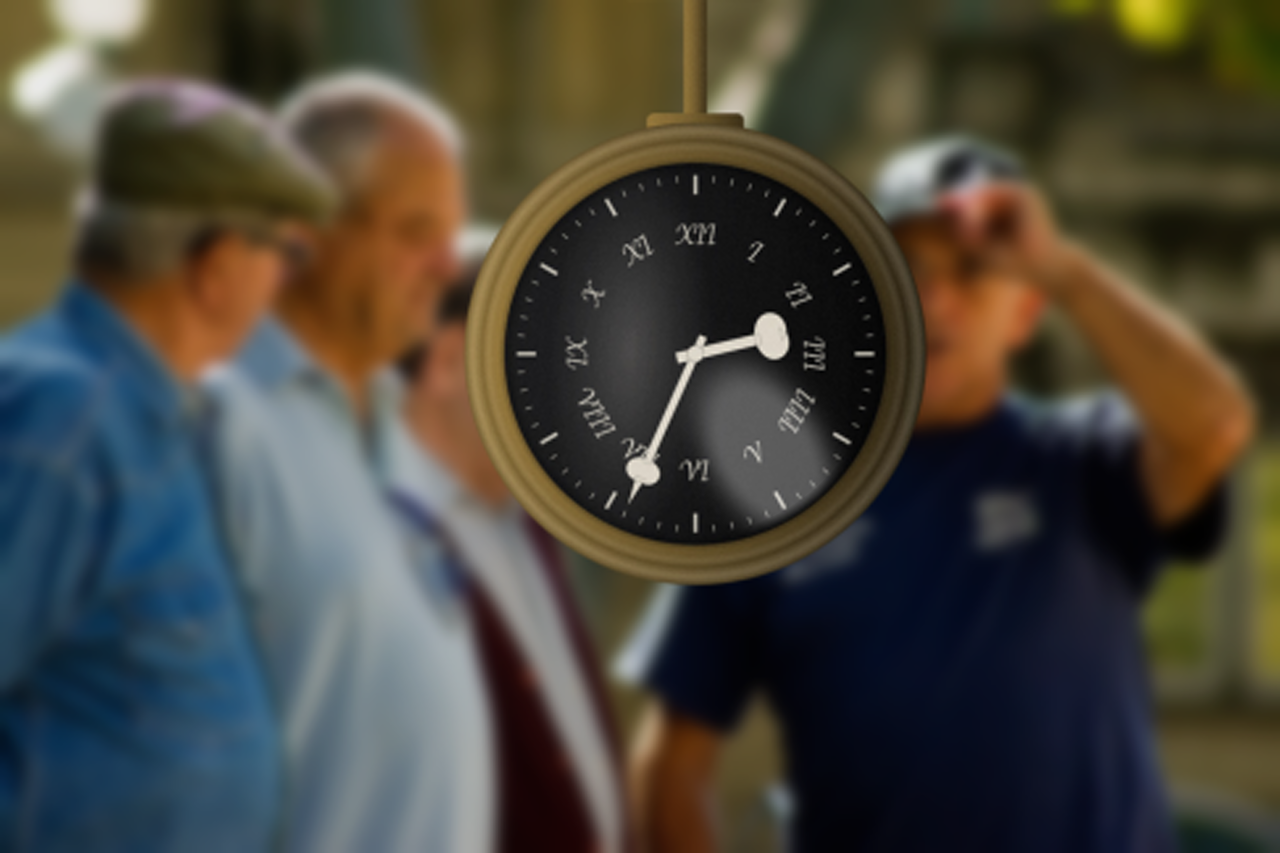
2:34
